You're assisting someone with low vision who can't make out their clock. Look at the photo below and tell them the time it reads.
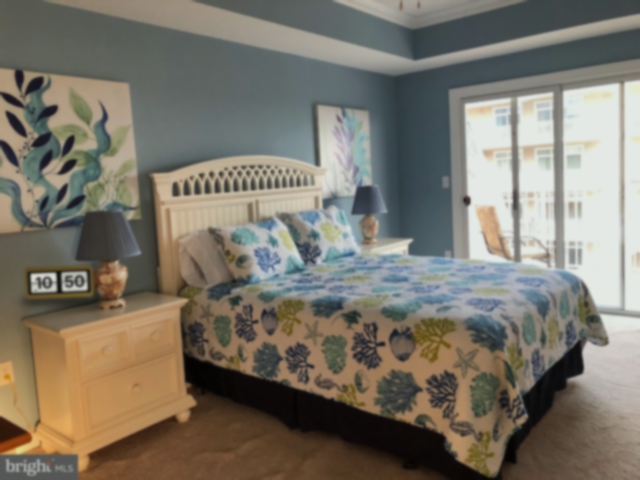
10:50
